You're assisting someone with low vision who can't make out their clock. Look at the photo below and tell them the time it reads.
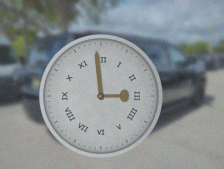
2:59
